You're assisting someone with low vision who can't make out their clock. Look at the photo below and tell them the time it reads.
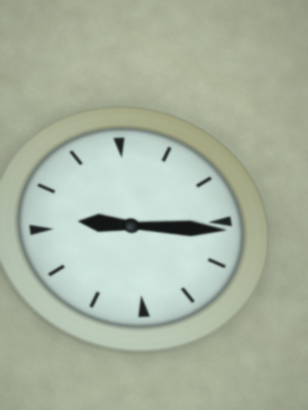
9:16
